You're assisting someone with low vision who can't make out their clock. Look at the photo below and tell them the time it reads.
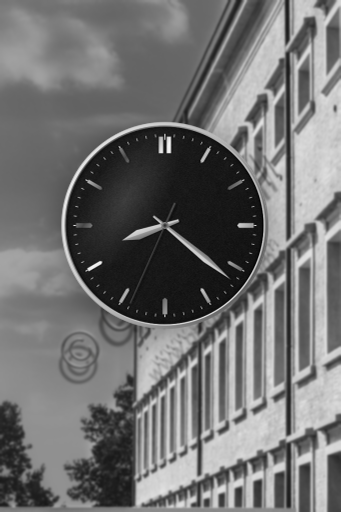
8:21:34
